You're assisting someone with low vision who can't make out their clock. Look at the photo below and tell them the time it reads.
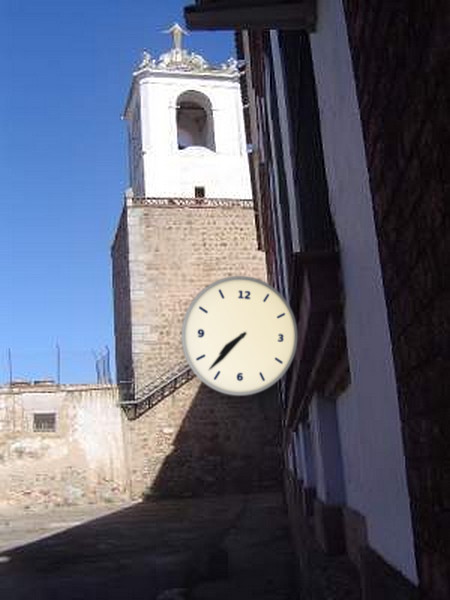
7:37
